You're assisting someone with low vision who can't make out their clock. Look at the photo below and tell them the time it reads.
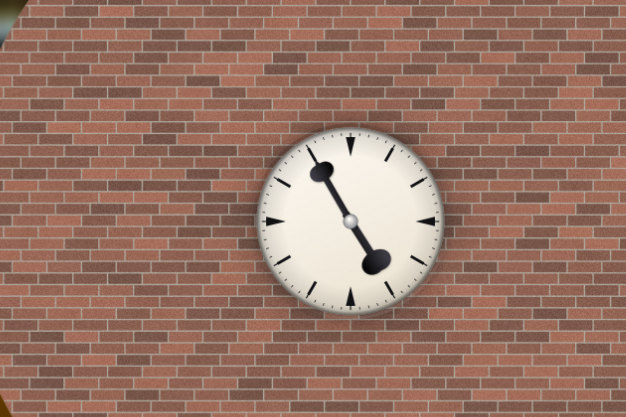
4:55
